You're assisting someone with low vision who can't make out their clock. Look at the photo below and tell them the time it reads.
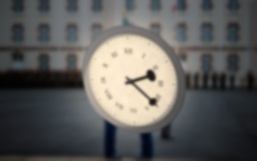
2:22
